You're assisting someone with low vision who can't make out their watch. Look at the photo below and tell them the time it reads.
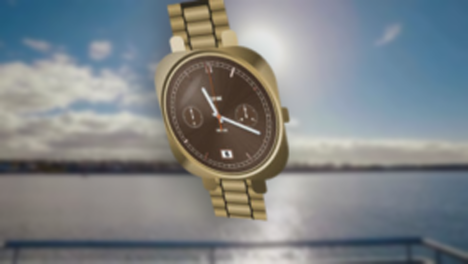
11:19
